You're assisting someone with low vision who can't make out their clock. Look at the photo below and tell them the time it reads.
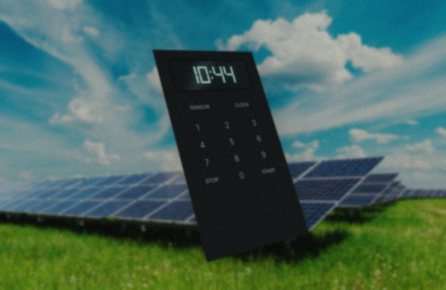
10:44
